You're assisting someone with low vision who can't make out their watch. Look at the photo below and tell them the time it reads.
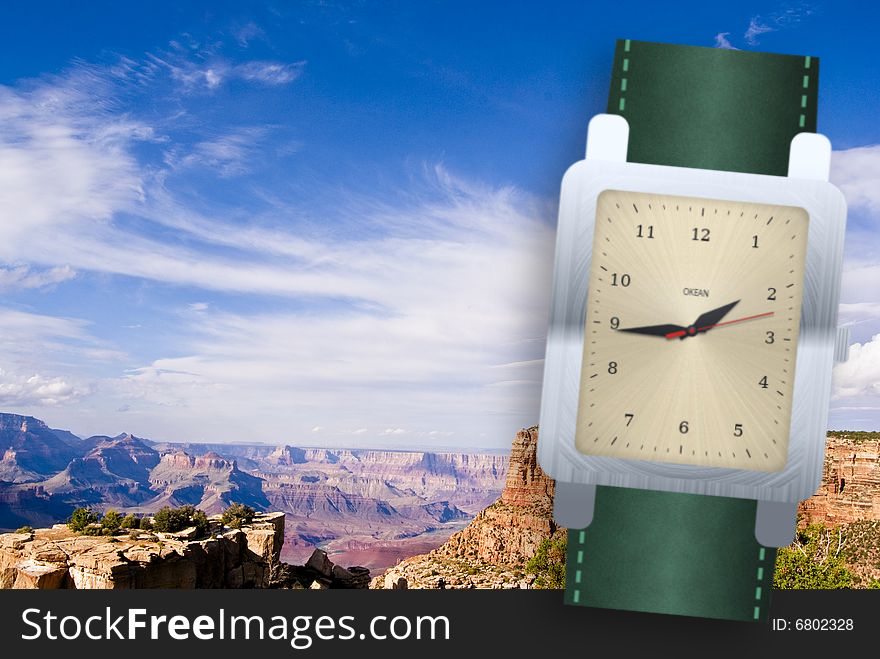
1:44:12
